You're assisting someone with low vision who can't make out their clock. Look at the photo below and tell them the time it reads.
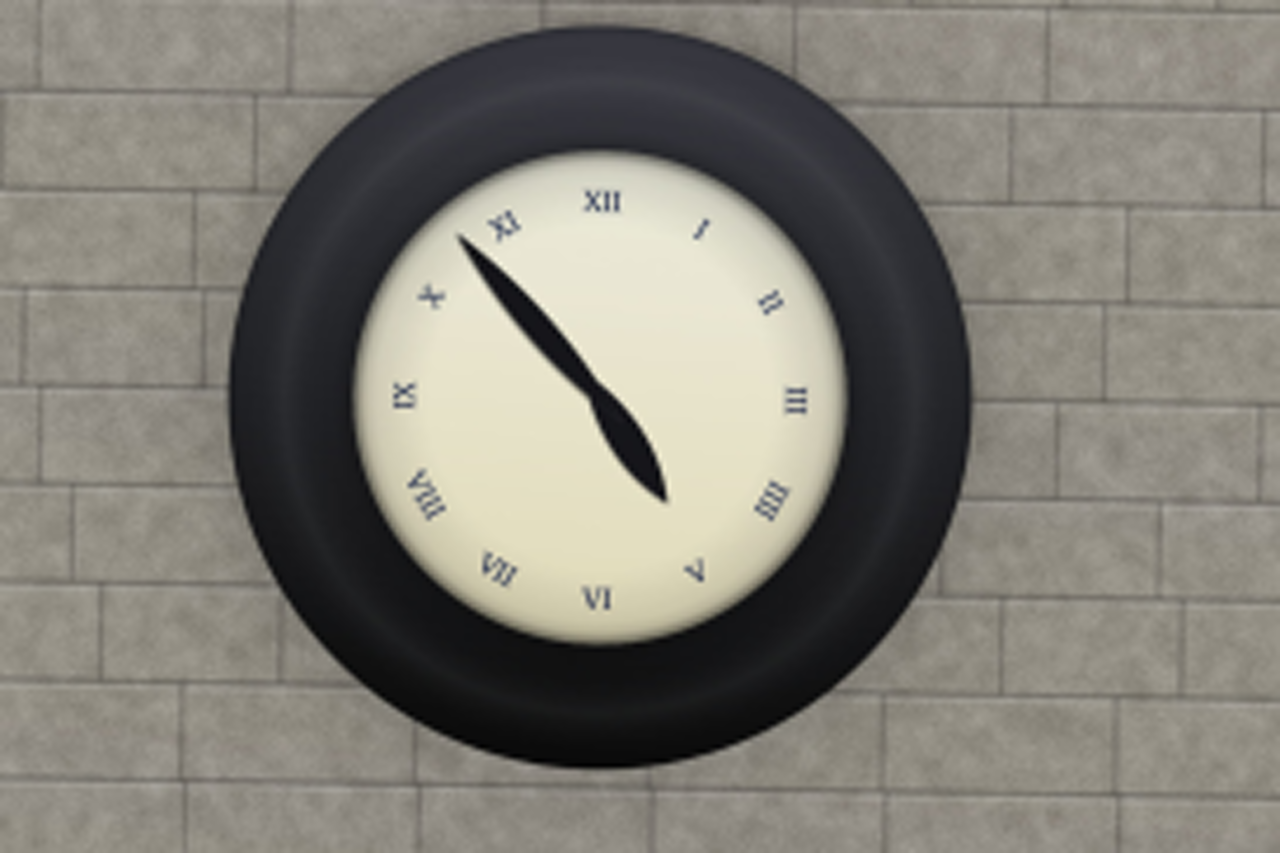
4:53
